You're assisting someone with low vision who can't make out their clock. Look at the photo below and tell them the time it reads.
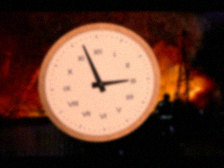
2:57
